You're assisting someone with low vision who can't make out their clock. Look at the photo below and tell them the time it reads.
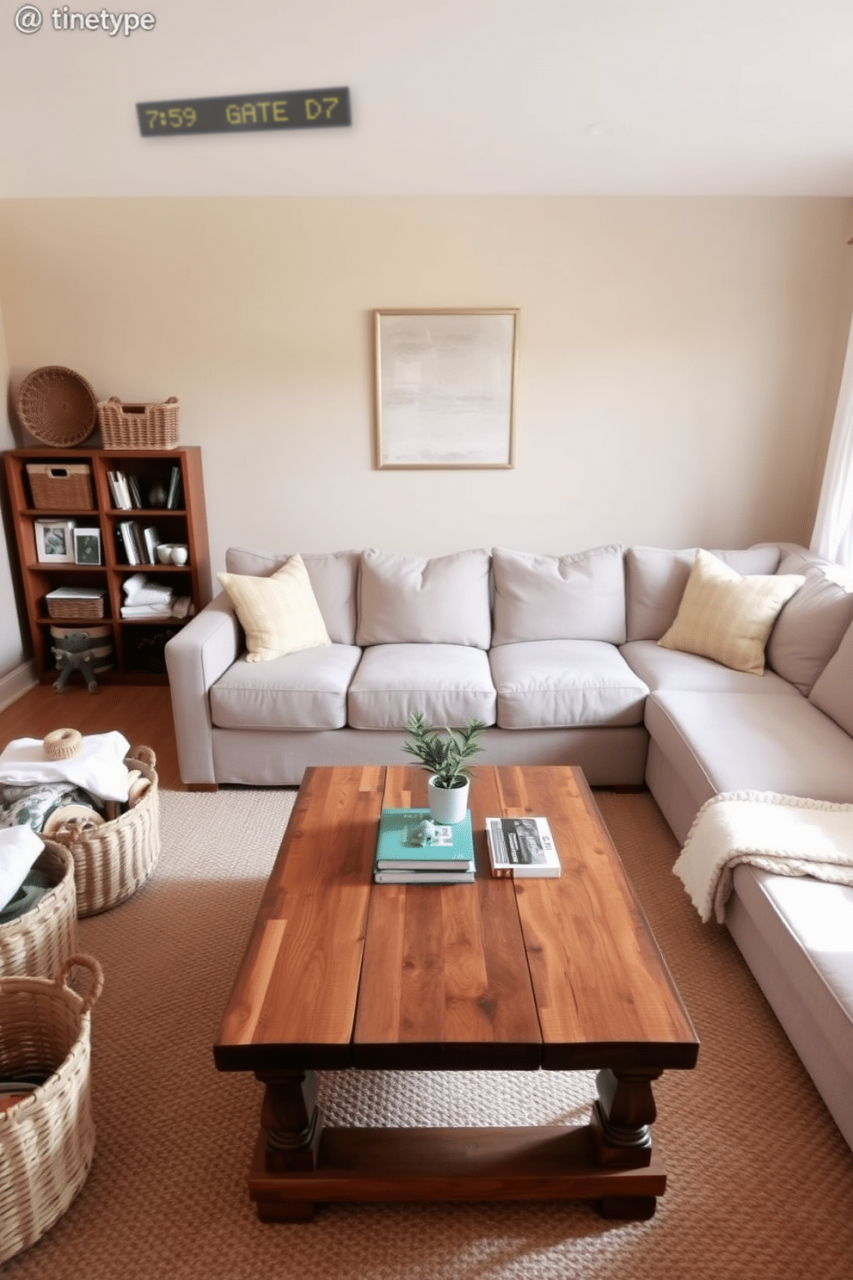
7:59
